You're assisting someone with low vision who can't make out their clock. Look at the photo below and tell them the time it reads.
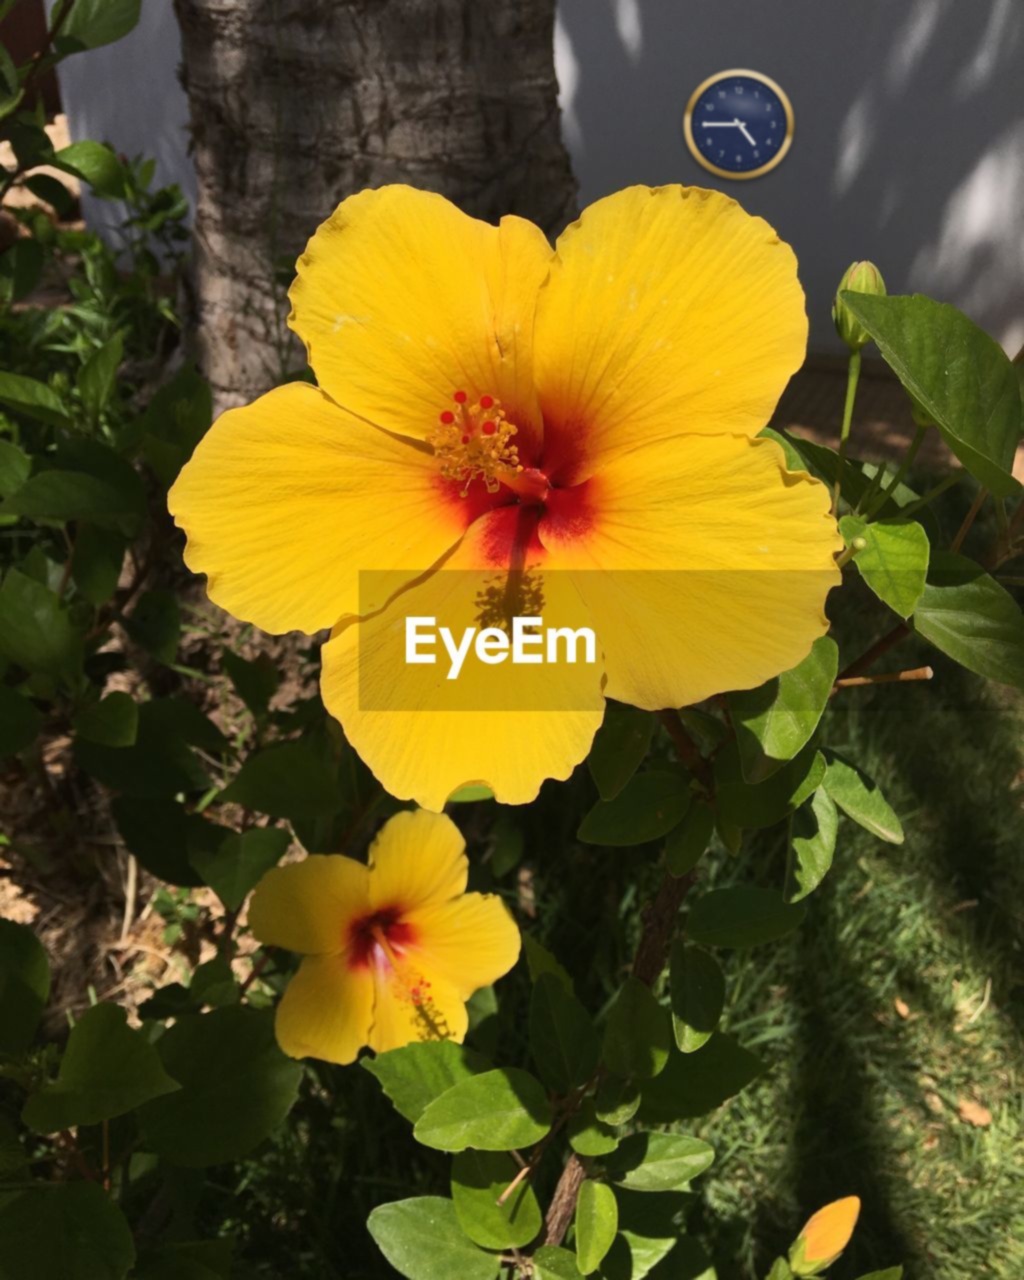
4:45
